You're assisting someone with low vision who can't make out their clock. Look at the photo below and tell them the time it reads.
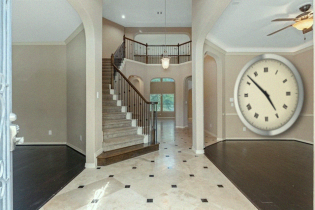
4:52
